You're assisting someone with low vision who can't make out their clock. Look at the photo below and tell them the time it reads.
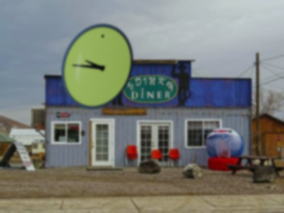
9:46
